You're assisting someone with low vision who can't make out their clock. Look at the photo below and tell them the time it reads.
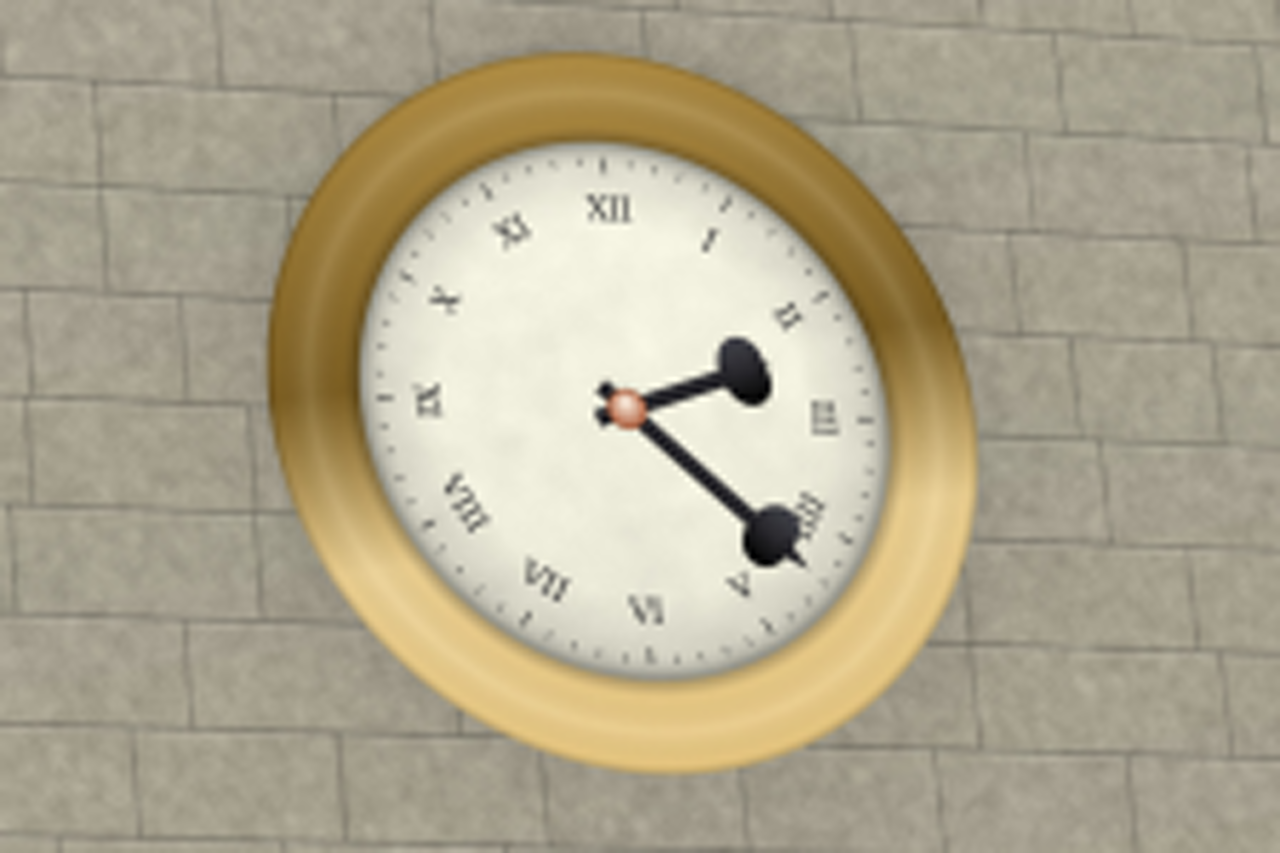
2:22
